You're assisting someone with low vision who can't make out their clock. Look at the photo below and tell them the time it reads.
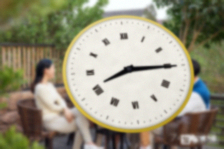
8:15
